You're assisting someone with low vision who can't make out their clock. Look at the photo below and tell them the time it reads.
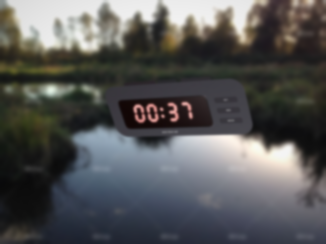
0:37
